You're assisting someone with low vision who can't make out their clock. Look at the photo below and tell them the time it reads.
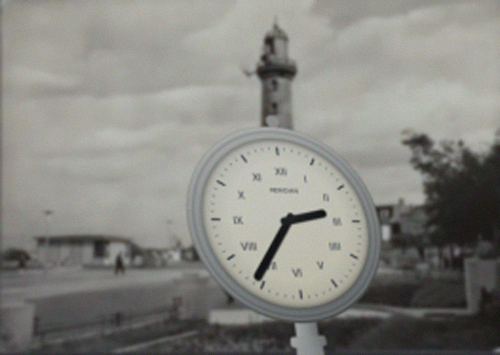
2:36
